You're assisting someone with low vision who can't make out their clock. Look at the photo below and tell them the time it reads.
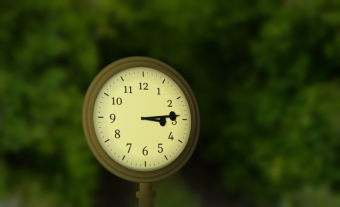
3:14
